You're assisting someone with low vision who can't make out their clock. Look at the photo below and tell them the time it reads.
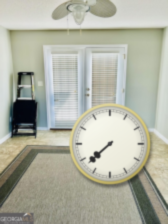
7:38
